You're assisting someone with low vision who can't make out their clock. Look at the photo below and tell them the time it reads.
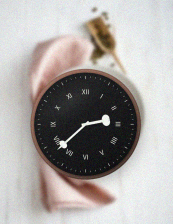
2:38
